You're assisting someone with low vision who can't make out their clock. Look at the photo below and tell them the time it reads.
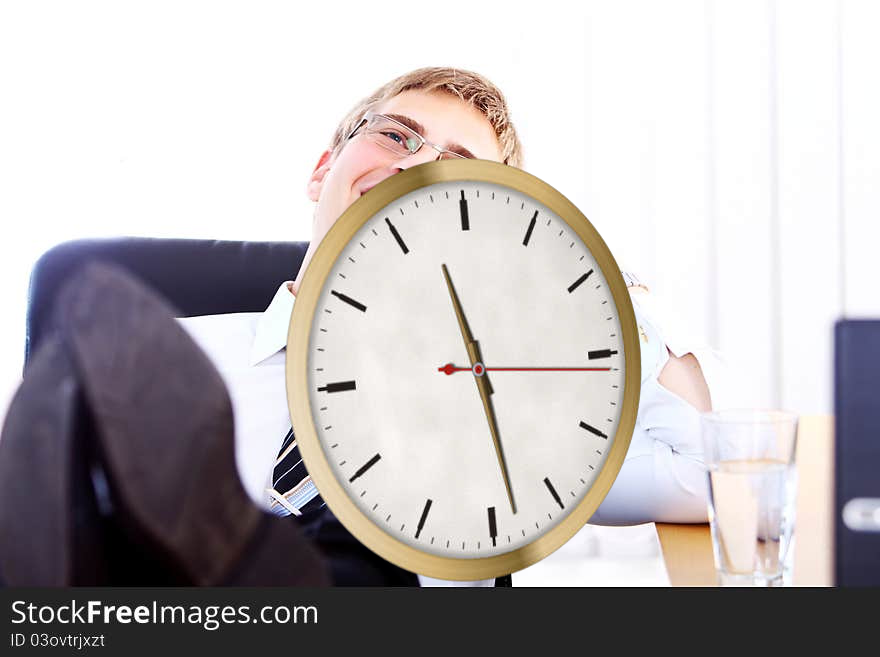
11:28:16
